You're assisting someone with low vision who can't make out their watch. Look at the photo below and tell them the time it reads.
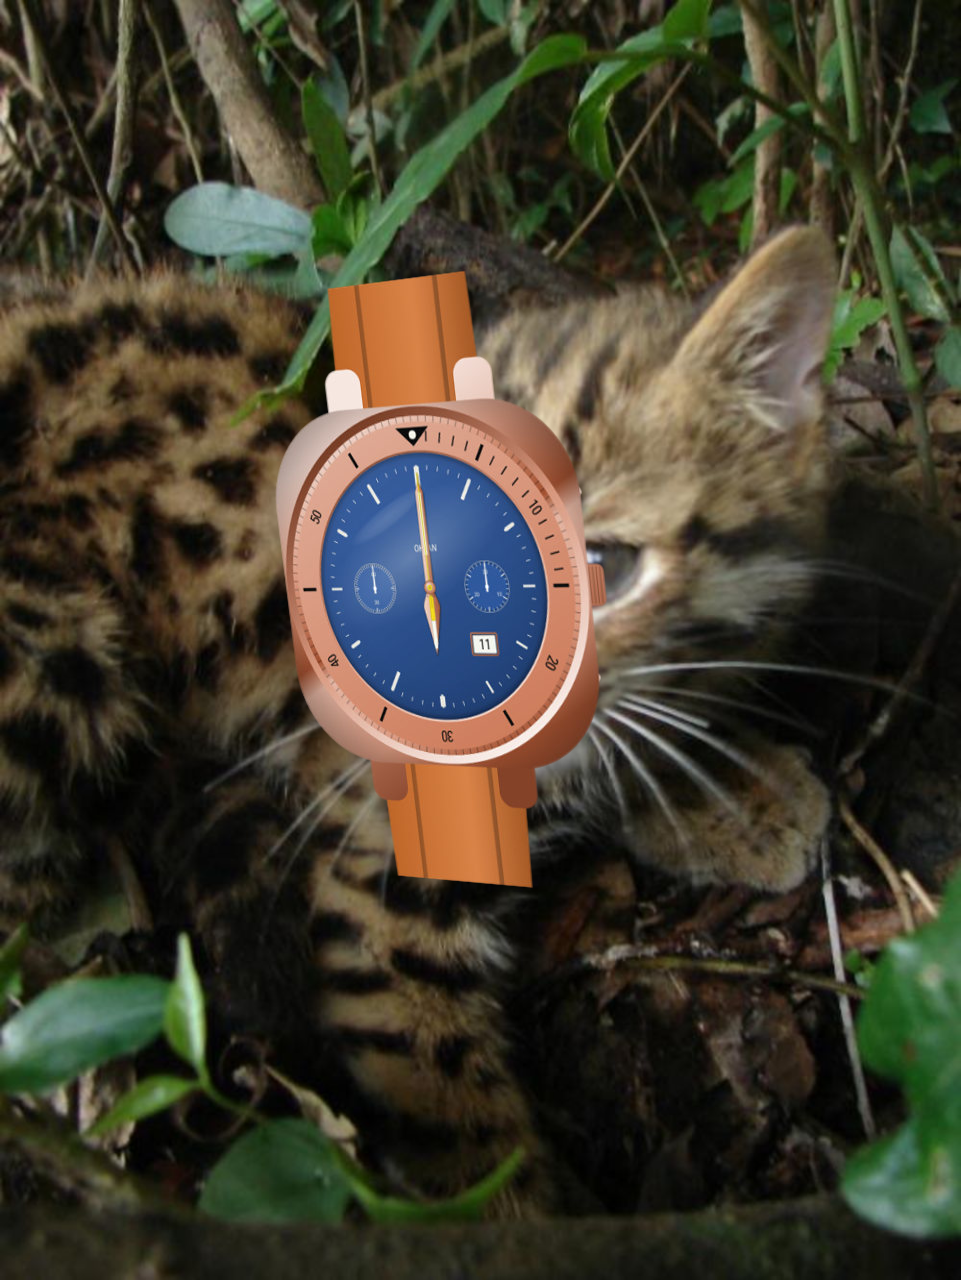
6:00
